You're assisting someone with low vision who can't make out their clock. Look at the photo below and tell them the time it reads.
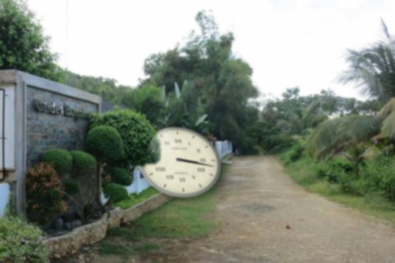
3:17
